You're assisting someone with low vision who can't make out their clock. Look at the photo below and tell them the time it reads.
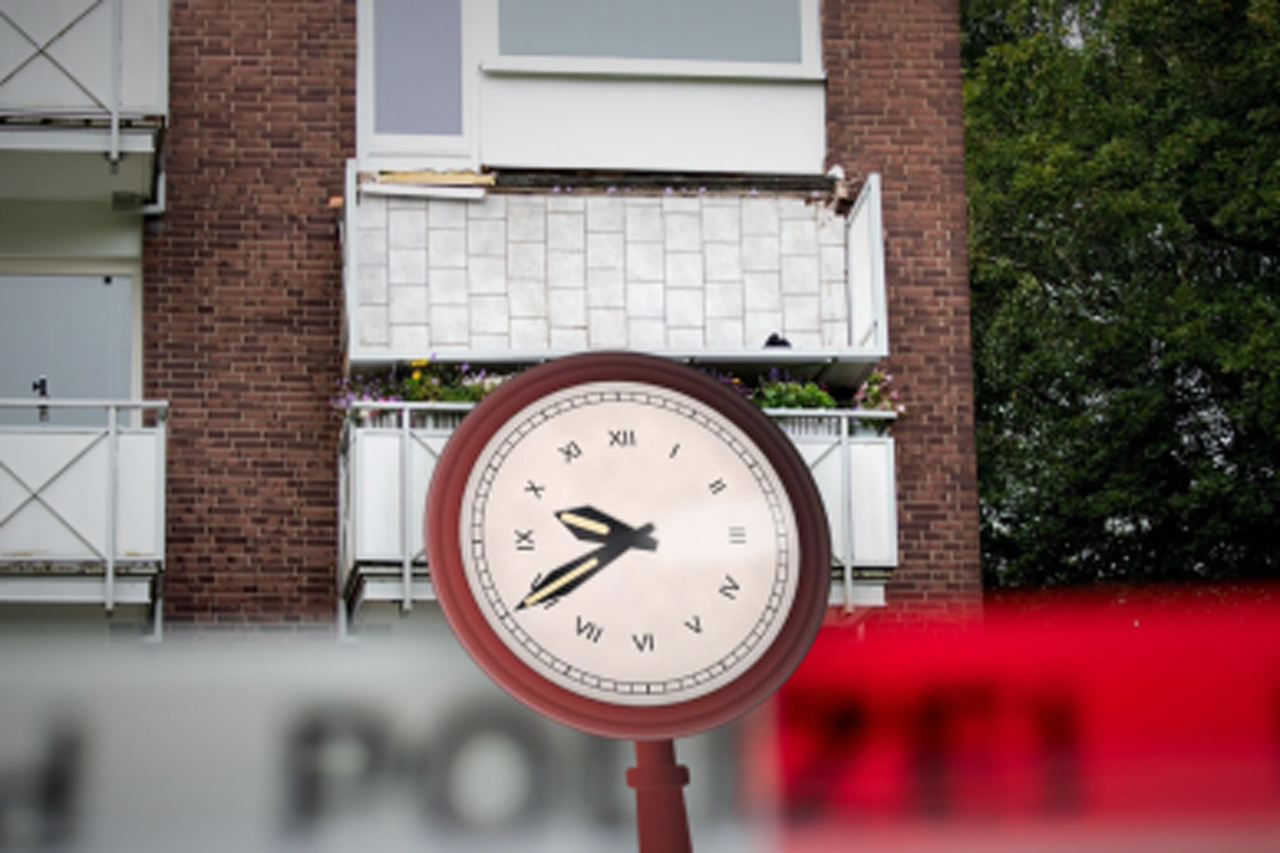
9:40
